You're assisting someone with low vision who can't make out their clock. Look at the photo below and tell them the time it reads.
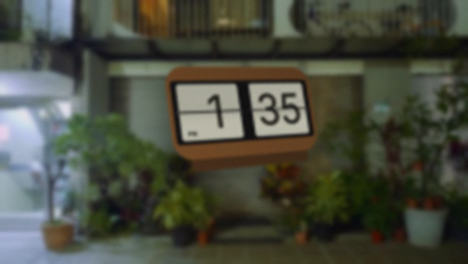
1:35
